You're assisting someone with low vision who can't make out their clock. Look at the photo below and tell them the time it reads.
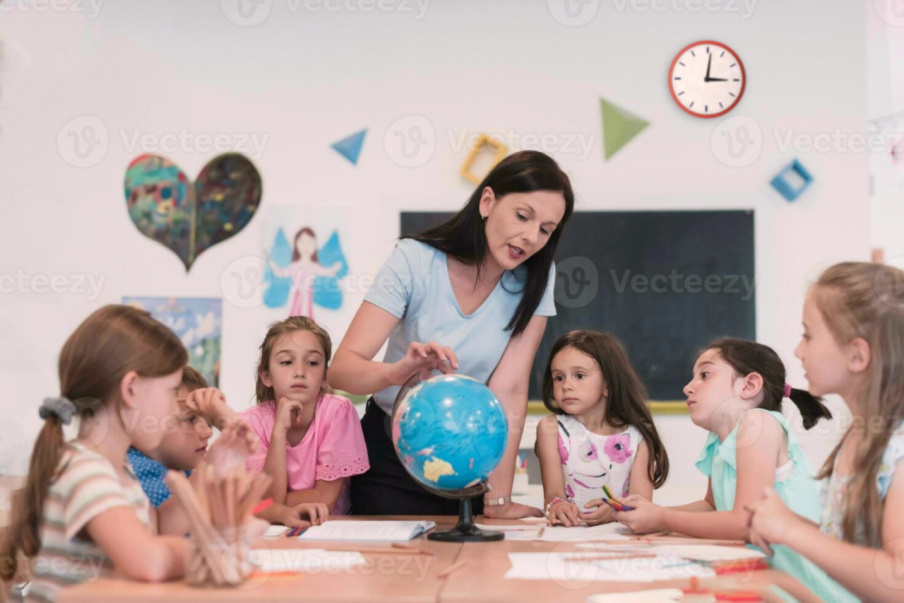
3:01
